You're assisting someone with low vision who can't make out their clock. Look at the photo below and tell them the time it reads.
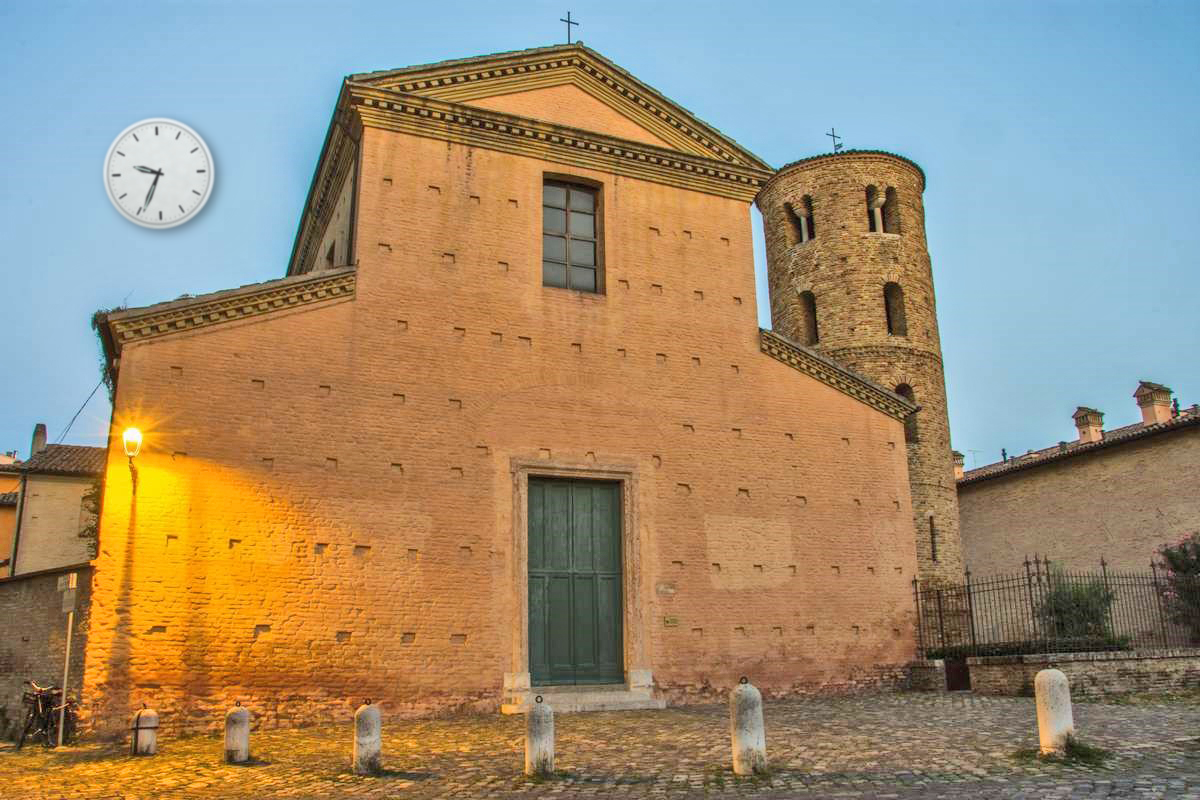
9:34
